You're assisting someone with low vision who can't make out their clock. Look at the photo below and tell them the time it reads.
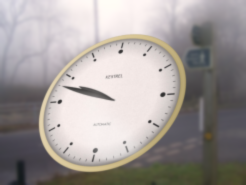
9:48
